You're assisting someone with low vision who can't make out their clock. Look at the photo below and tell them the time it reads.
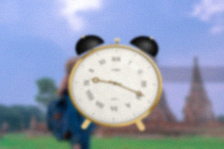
9:19
